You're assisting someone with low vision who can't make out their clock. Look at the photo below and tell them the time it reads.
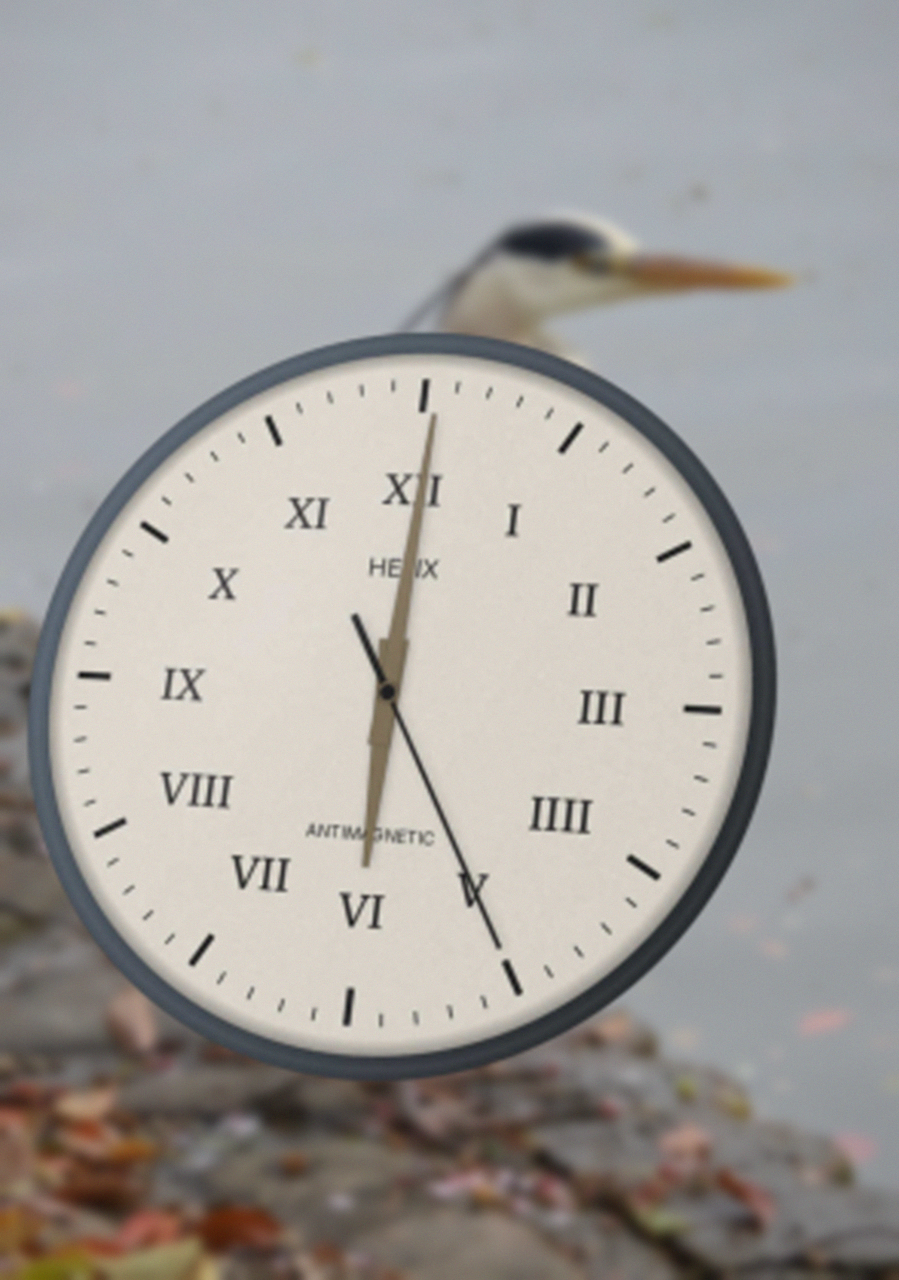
6:00:25
